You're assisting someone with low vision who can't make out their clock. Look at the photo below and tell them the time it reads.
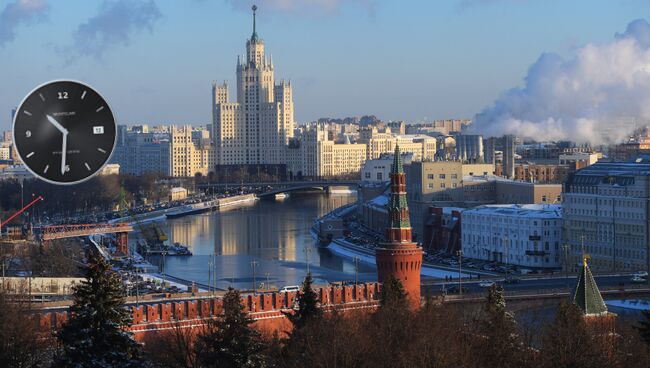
10:31
